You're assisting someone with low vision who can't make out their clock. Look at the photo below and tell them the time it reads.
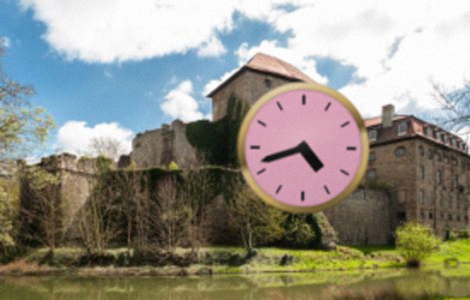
4:42
